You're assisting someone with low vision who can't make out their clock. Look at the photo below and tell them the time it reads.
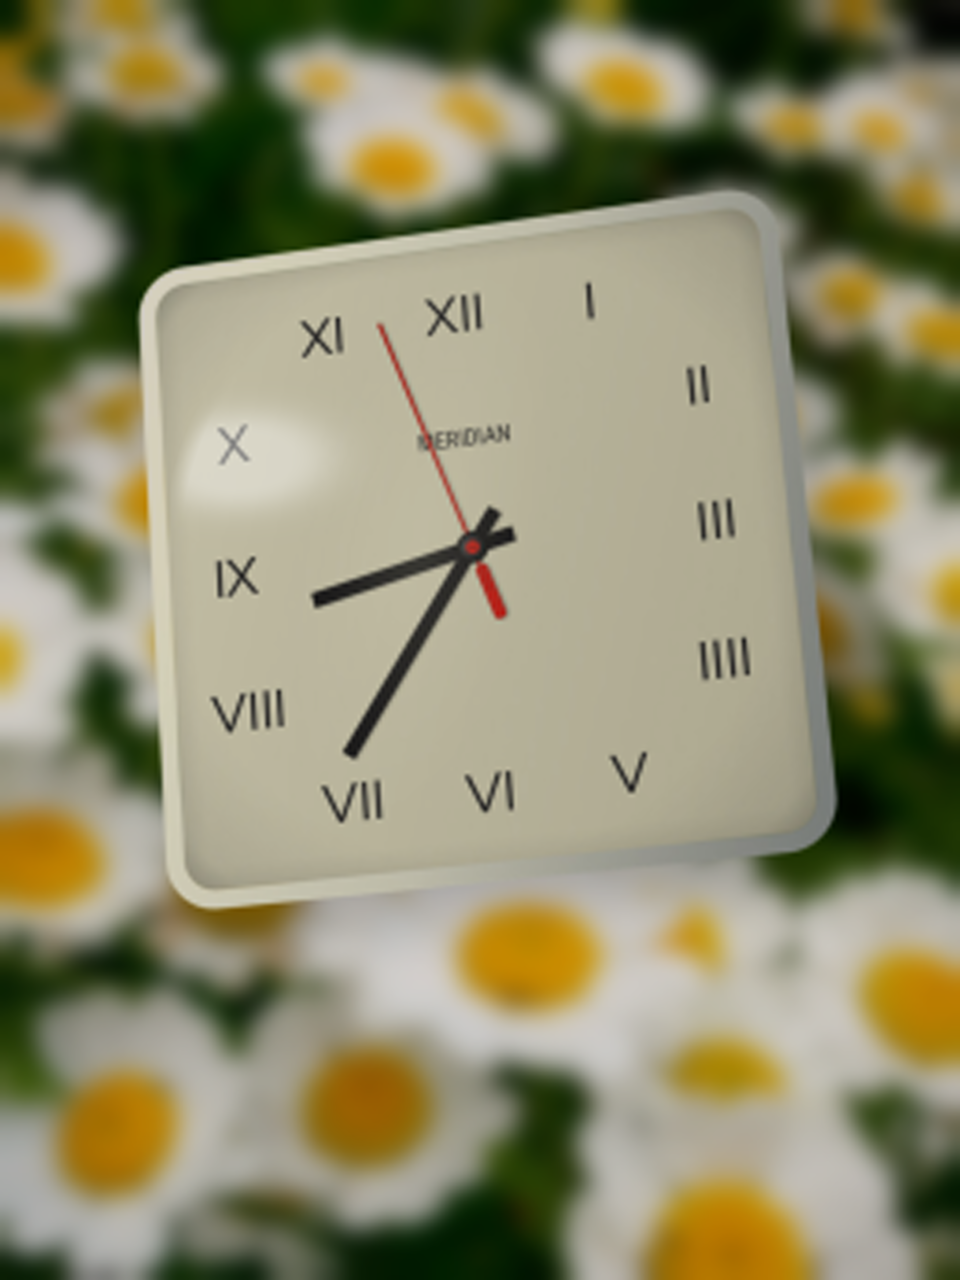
8:35:57
